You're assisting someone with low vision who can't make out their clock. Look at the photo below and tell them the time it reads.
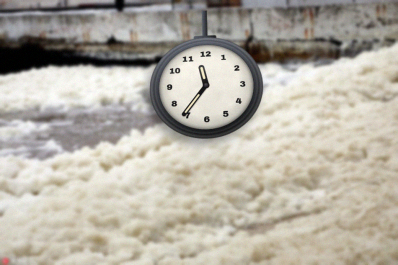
11:36
